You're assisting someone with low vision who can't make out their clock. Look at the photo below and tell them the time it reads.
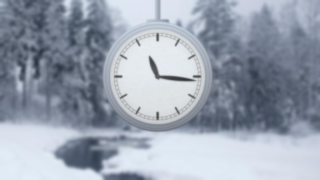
11:16
